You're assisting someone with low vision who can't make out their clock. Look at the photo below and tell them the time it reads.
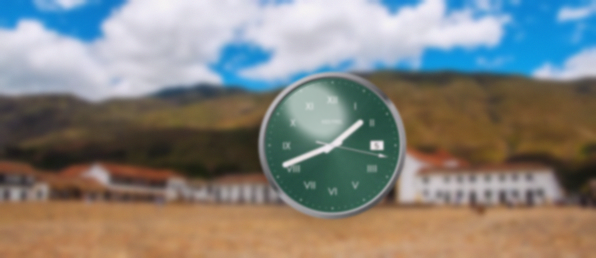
1:41:17
